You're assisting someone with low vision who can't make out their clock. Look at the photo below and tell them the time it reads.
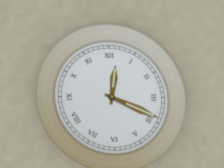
12:19
